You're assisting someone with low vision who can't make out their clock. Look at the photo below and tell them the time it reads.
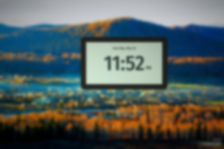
11:52
